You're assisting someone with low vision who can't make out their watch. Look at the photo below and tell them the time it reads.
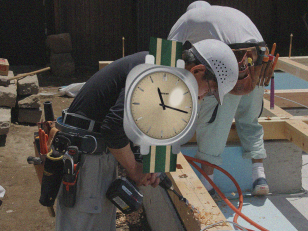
11:17
